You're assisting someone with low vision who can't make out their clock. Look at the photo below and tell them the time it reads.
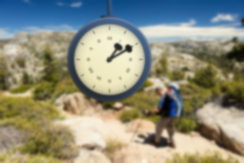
1:10
